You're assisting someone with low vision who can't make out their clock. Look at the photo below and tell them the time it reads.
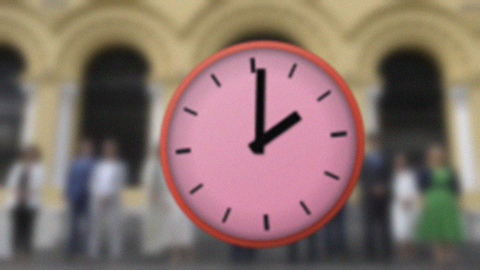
2:01
